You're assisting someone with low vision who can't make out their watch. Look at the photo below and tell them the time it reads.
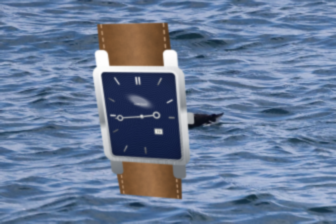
2:44
